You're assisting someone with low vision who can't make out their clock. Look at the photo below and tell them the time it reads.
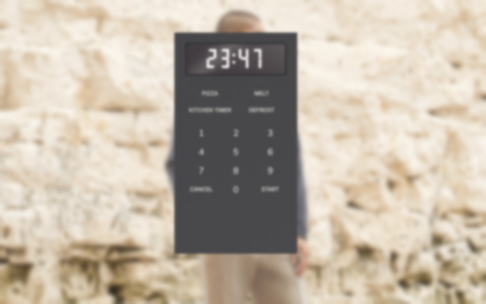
23:47
